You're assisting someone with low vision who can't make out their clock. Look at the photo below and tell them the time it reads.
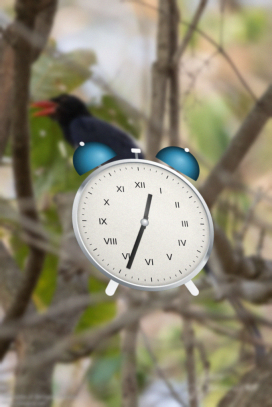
12:34
